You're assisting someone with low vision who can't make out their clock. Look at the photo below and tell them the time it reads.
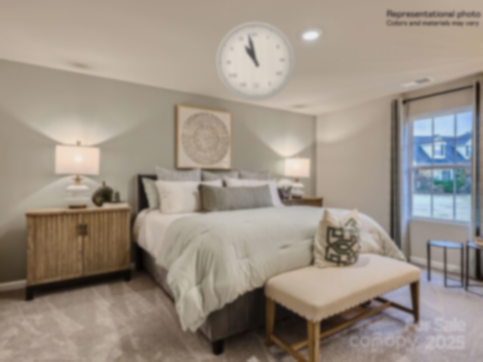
10:58
